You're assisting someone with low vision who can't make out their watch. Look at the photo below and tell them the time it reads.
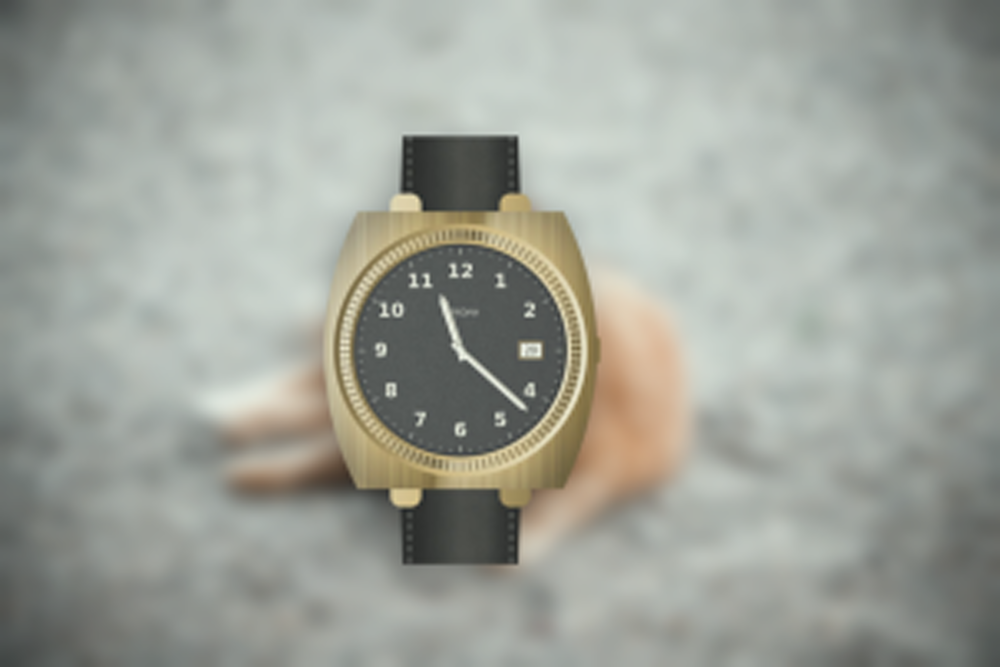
11:22
